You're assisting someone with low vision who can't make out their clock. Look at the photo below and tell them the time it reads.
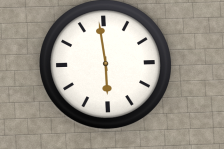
5:59
